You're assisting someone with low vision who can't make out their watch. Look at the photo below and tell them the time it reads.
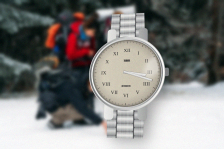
3:18
